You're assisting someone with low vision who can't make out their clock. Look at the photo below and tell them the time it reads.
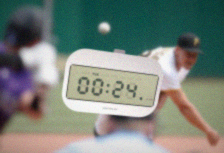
0:24
